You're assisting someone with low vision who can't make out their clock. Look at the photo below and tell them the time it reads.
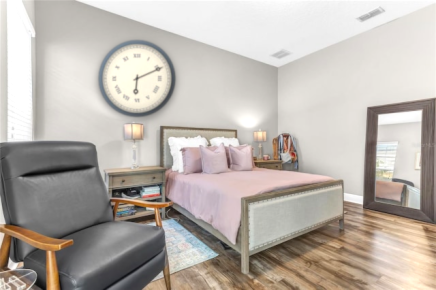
6:11
